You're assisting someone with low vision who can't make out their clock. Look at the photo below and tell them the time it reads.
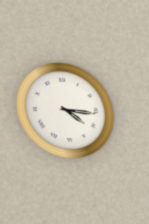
4:16
